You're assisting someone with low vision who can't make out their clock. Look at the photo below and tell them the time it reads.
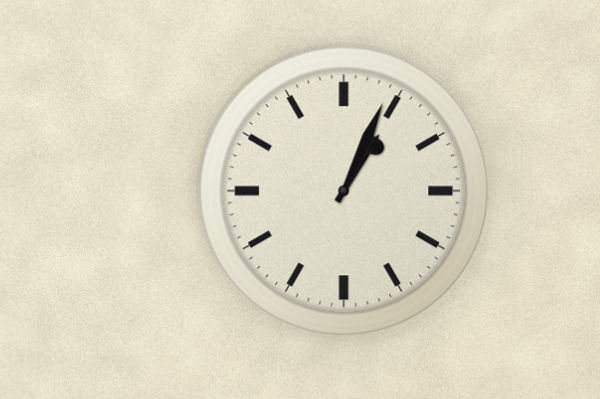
1:04
